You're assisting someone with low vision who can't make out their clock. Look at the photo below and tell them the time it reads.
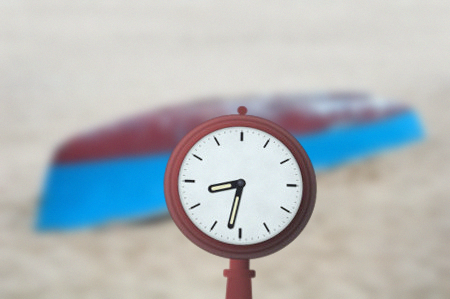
8:32
